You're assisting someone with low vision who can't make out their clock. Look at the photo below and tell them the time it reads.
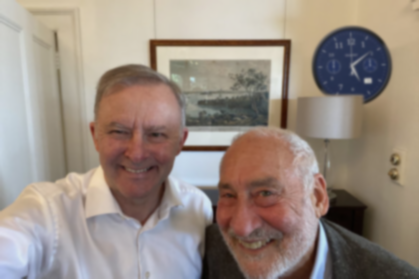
5:09
